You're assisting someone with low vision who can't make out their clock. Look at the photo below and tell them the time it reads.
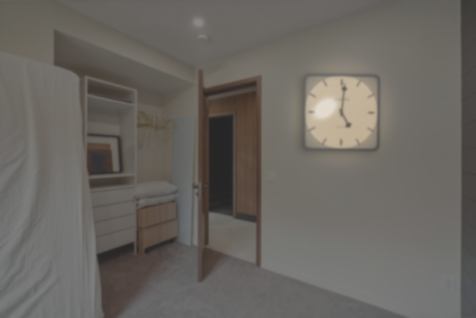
5:01
